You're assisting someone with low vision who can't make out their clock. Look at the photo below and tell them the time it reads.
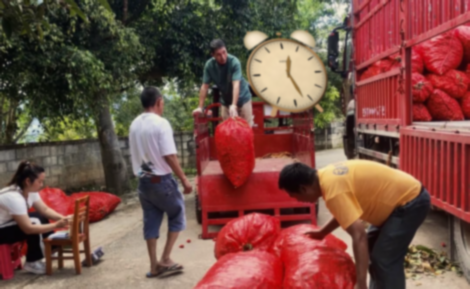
12:27
